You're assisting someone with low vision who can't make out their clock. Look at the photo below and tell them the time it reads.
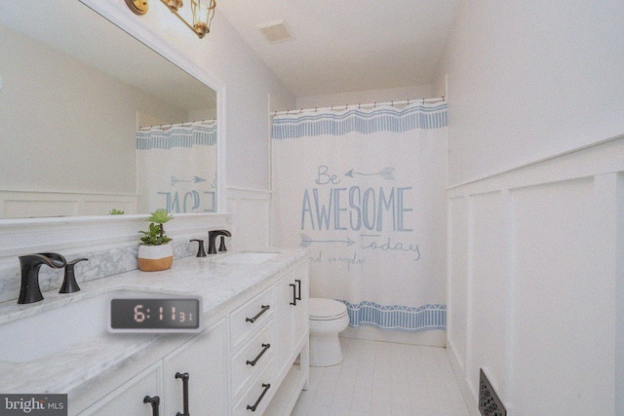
6:11:31
